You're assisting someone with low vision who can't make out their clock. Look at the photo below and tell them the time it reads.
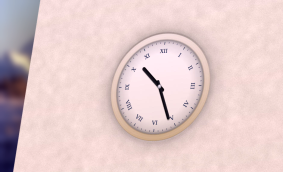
10:26
